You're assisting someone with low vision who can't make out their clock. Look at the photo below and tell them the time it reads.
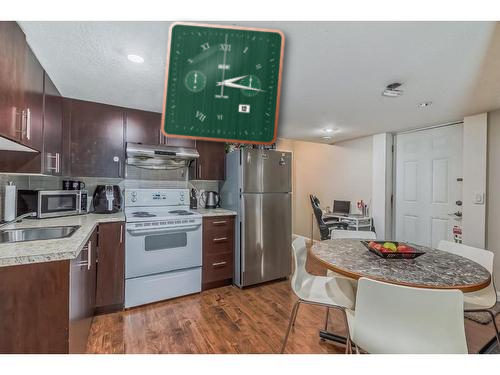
2:16
